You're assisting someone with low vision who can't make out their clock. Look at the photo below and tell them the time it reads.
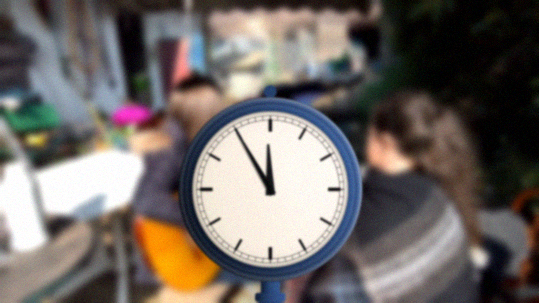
11:55
